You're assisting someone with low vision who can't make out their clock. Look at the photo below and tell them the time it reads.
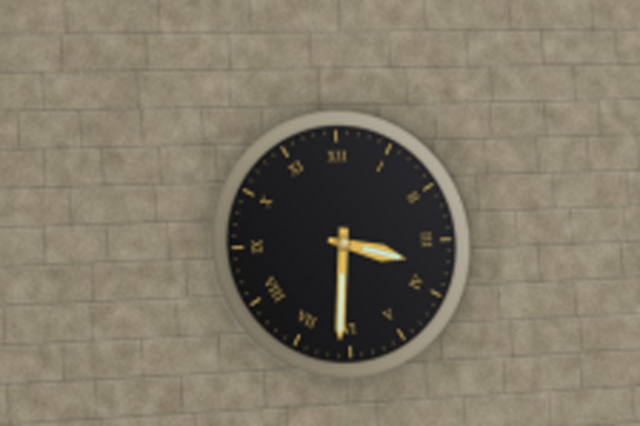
3:31
